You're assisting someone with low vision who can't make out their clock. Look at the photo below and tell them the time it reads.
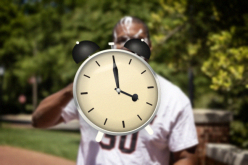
4:00
